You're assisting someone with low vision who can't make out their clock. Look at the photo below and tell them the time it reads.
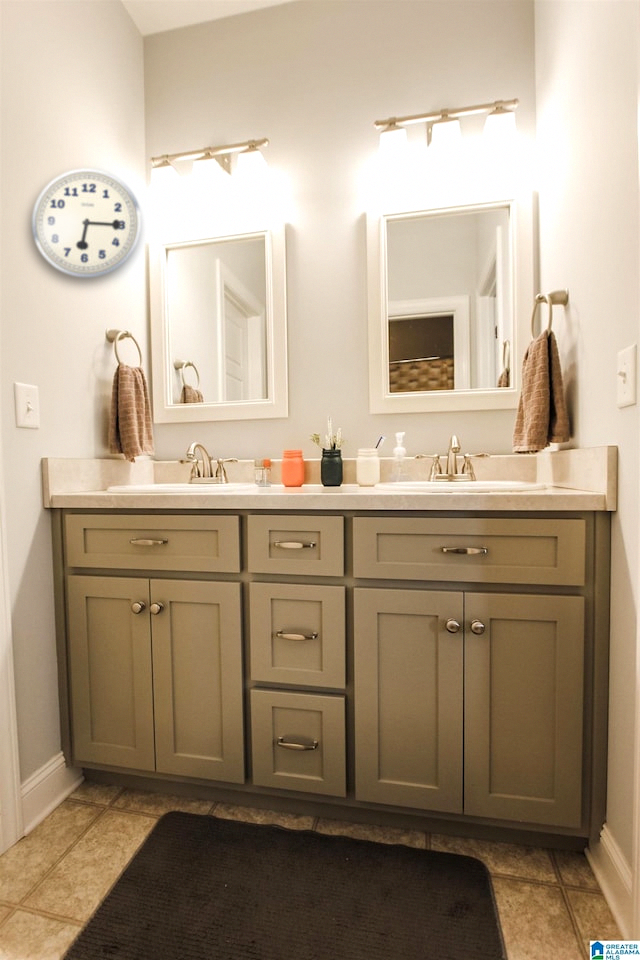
6:15
